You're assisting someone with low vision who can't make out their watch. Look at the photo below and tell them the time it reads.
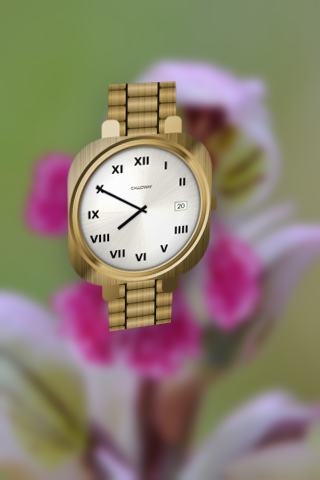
7:50
